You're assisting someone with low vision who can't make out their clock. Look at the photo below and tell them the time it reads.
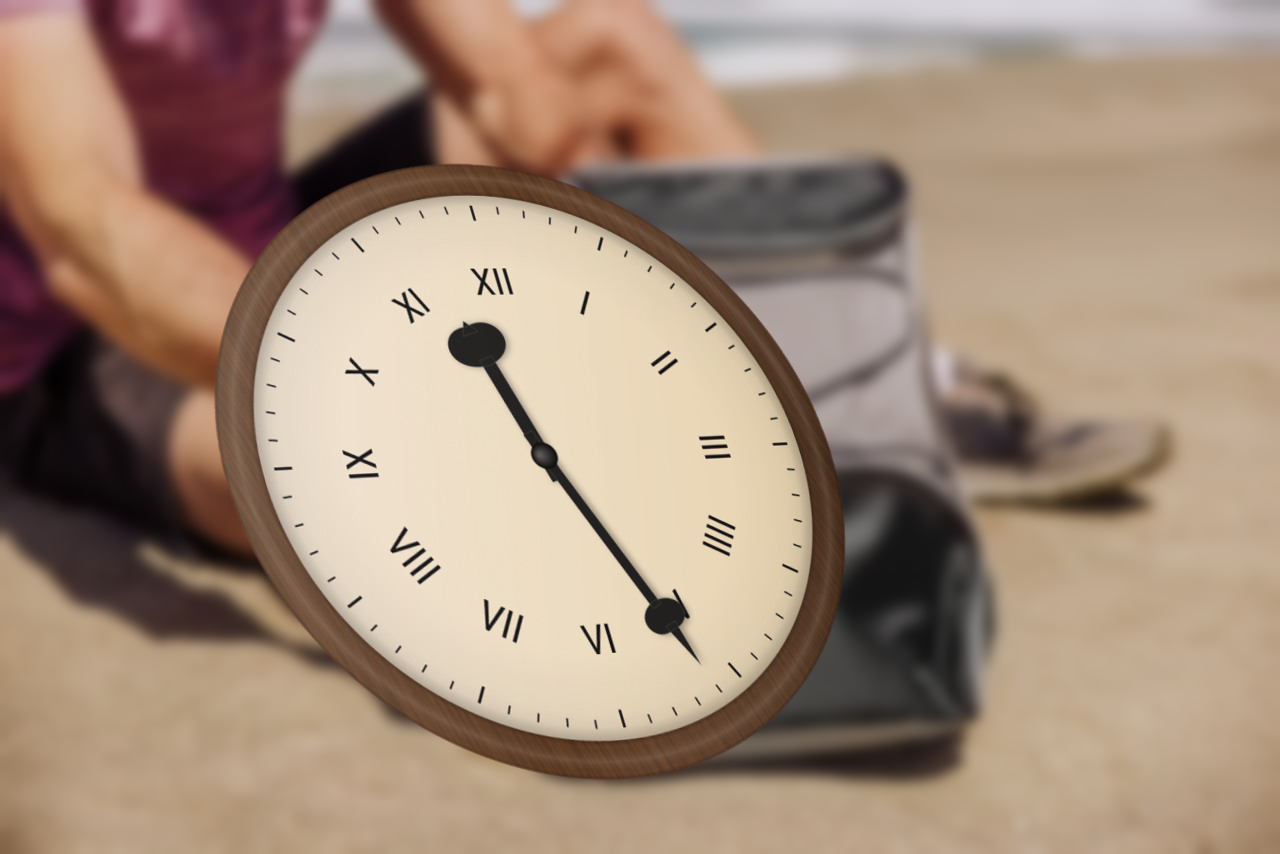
11:26
